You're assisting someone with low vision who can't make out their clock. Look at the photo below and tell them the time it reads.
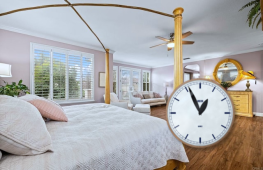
12:56
